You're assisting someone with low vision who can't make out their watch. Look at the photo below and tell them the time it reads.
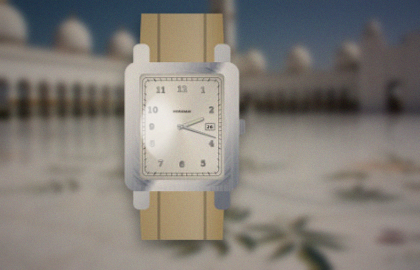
2:18
